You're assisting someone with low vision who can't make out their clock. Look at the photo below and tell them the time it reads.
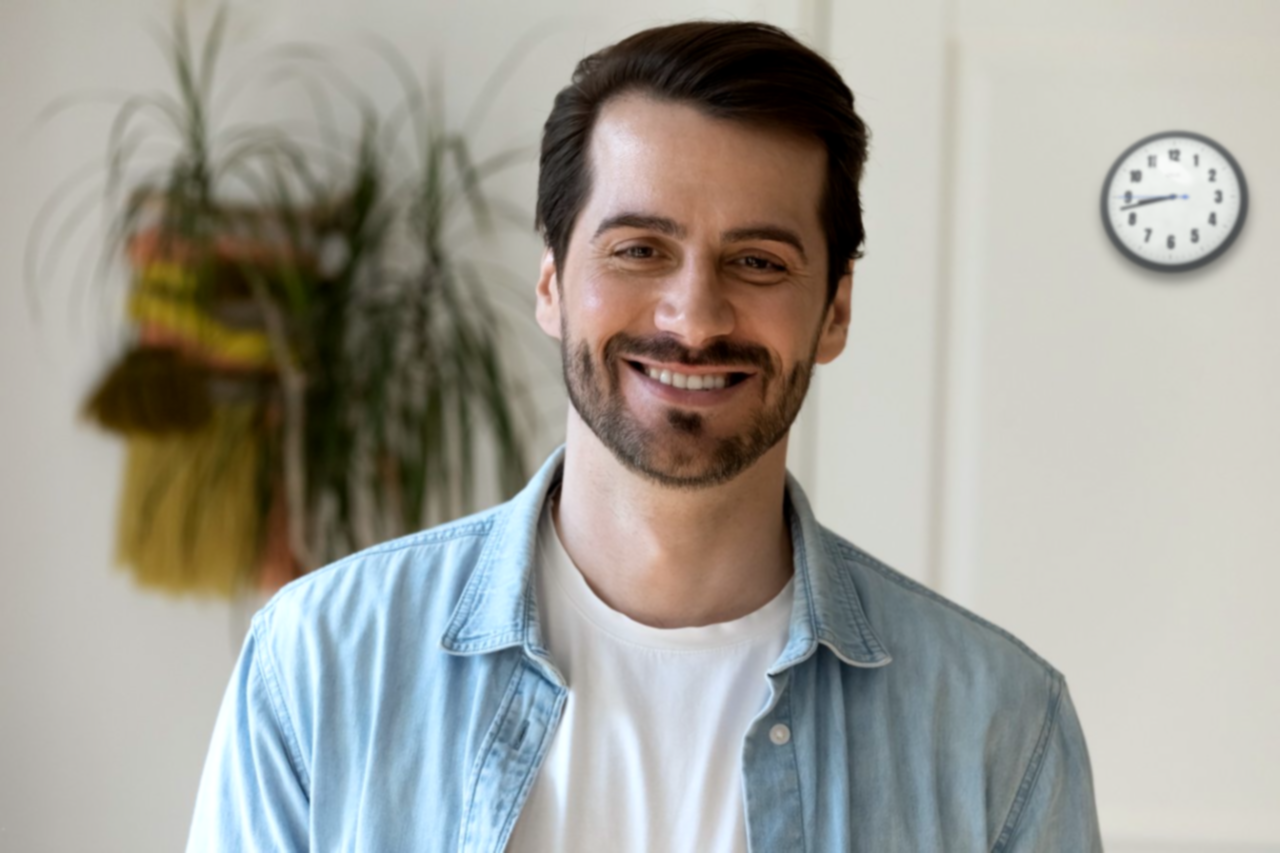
8:42:45
